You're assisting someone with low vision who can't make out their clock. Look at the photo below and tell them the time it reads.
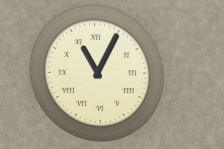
11:05
